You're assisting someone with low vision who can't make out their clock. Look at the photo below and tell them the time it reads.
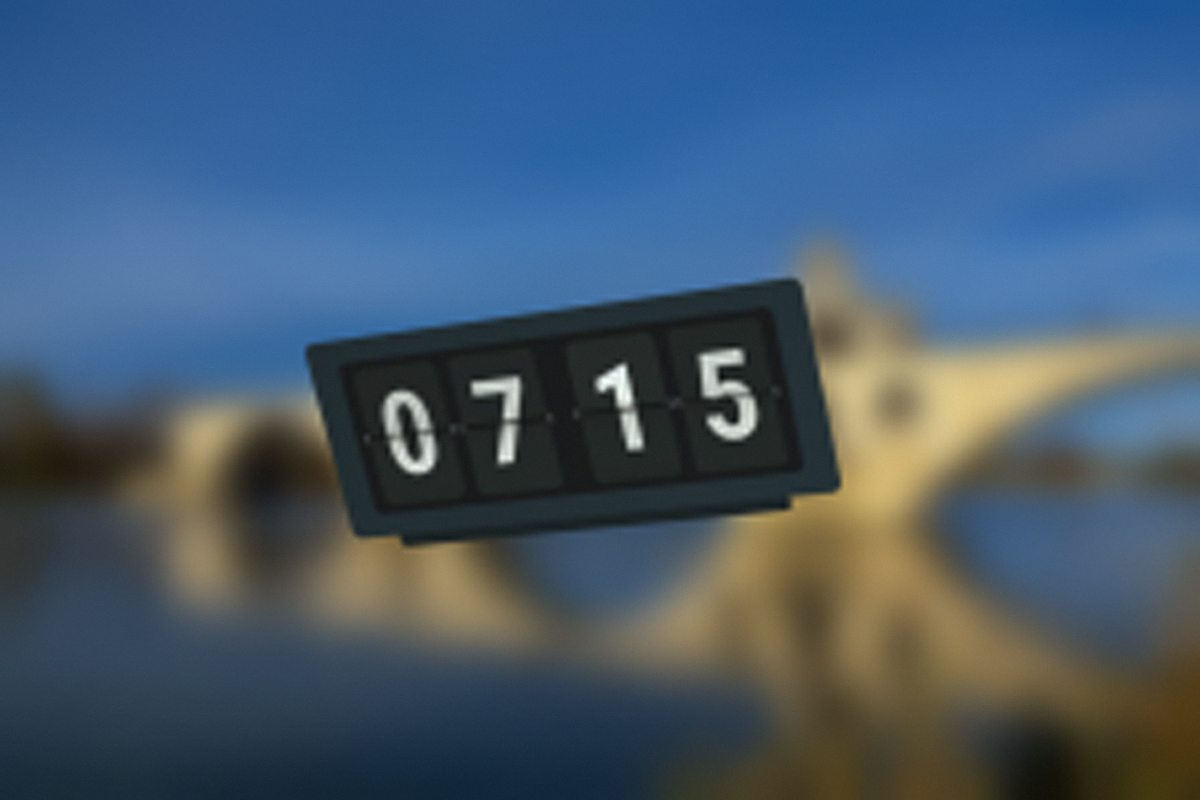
7:15
